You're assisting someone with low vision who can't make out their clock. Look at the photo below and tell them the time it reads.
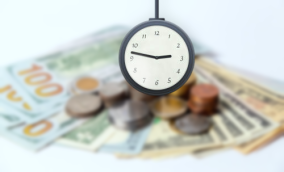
2:47
